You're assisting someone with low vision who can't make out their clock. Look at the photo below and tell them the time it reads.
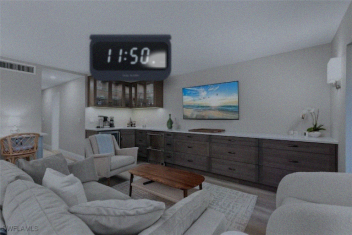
11:50
